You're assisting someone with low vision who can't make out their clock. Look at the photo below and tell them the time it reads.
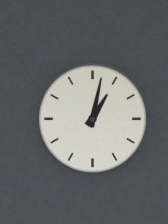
1:02
